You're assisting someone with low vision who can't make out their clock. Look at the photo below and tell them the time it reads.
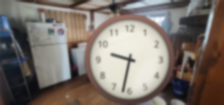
9:32
